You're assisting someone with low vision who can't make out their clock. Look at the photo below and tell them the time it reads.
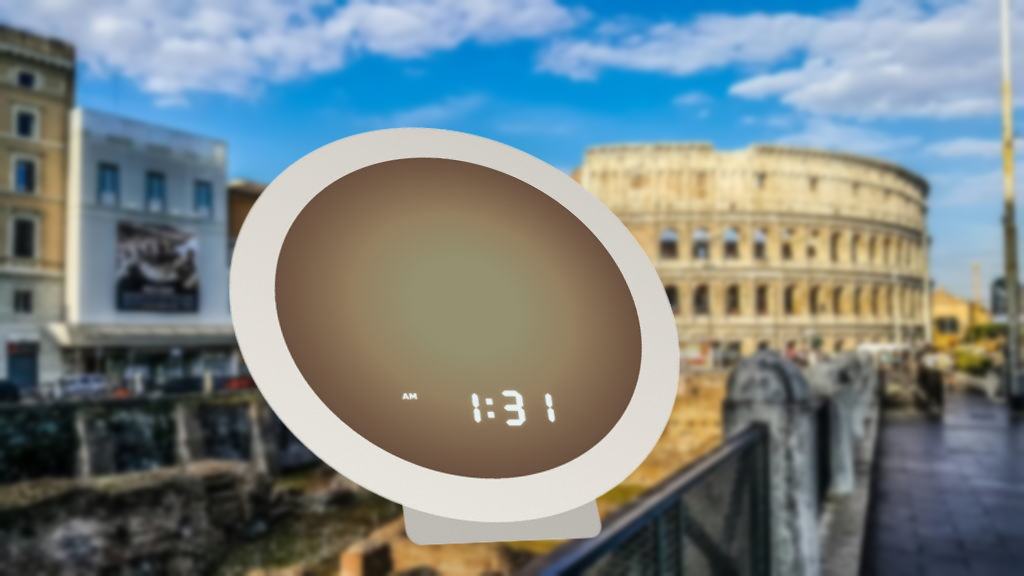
1:31
